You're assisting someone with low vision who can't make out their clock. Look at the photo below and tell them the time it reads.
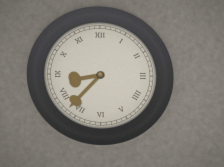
8:37
